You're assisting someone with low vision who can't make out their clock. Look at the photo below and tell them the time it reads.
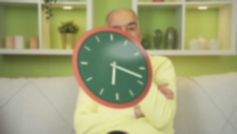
6:18
